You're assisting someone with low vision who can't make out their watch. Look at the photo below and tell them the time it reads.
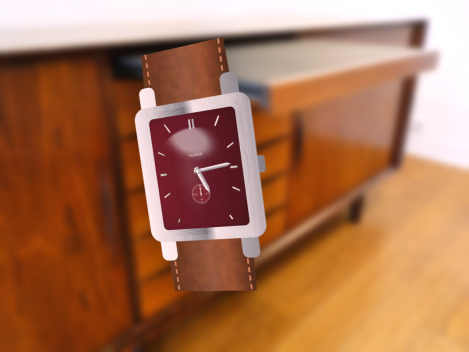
5:14
